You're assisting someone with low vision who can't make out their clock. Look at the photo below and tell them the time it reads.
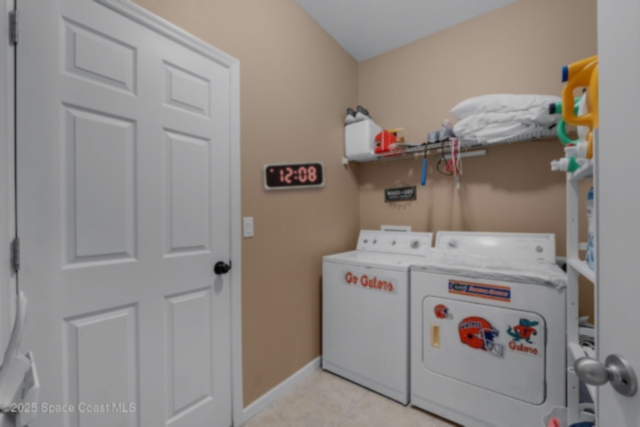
12:08
